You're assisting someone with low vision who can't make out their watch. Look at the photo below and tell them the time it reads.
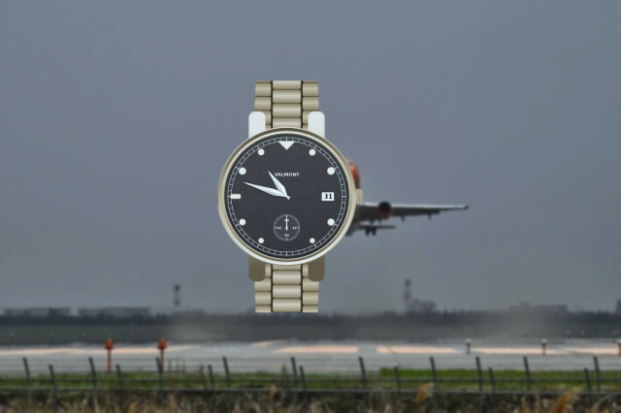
10:48
